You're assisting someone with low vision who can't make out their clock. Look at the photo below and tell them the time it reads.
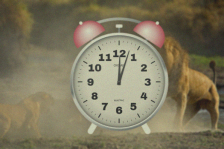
12:03
